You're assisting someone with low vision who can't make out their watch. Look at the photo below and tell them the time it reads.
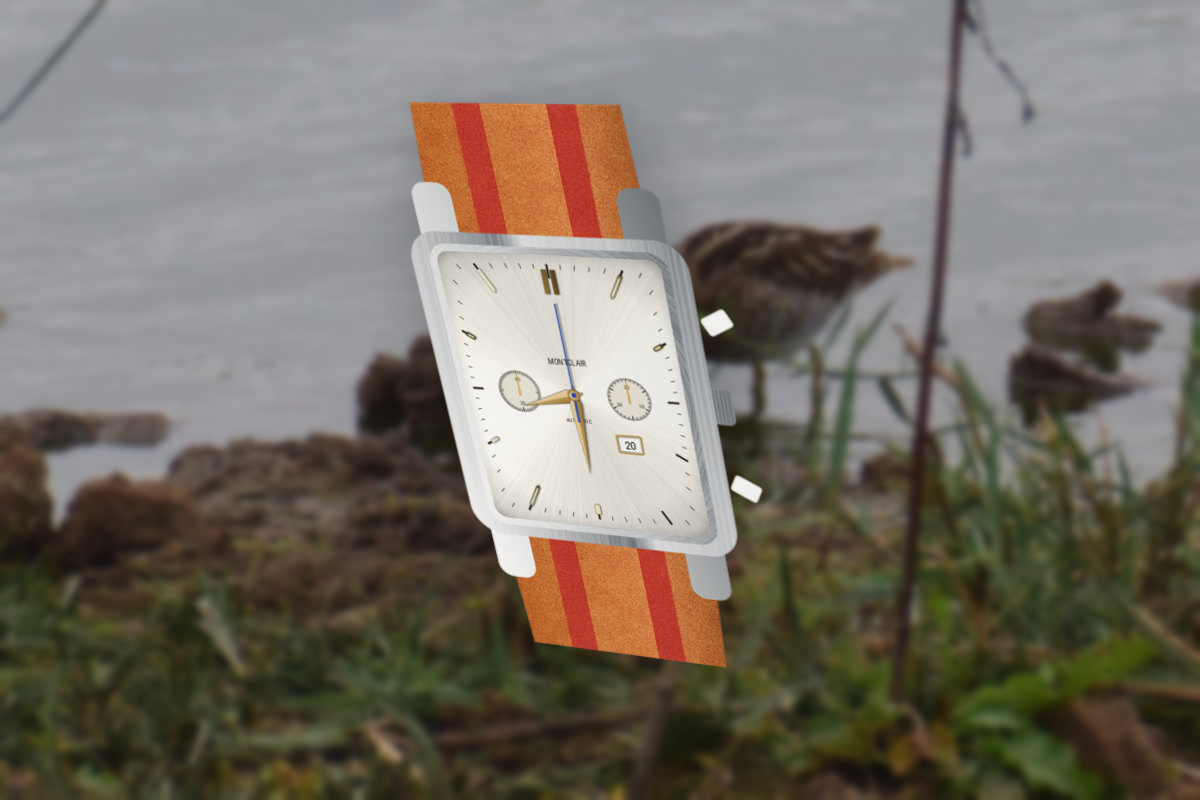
8:30
